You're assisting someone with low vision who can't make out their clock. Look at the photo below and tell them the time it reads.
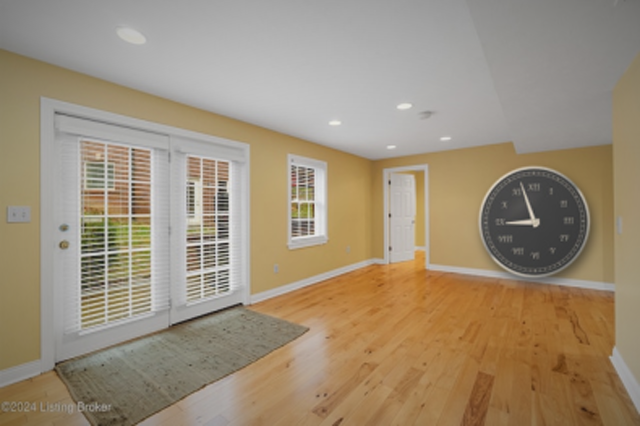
8:57
